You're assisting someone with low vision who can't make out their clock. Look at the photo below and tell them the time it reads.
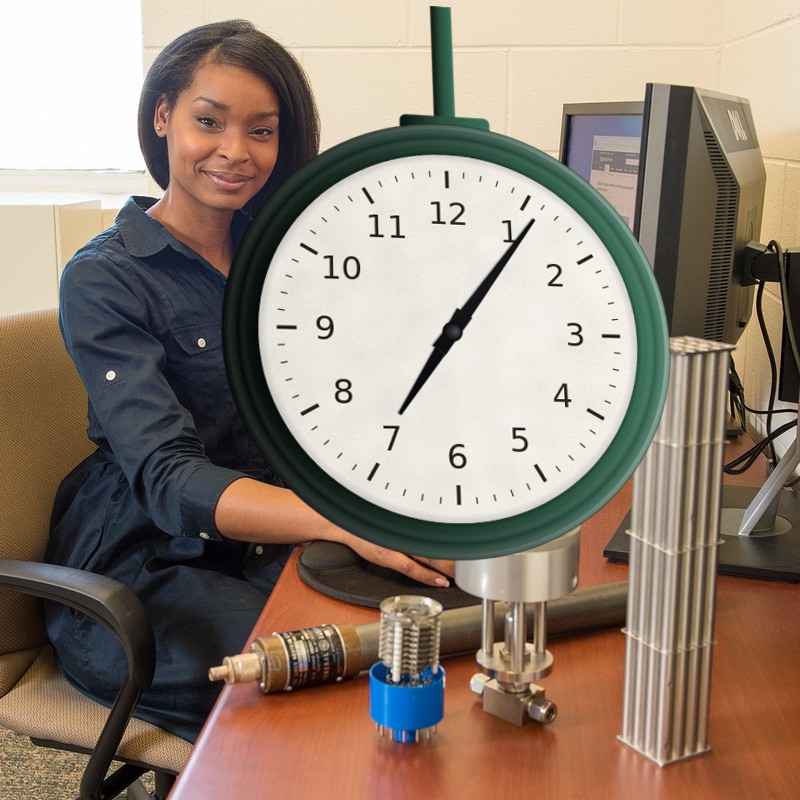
7:06
